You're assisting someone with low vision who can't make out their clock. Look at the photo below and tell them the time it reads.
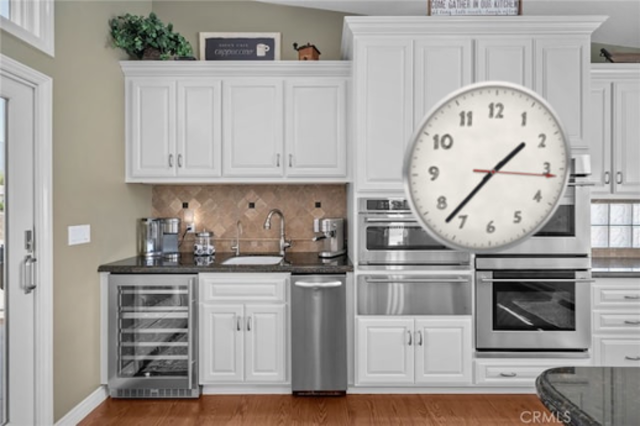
1:37:16
